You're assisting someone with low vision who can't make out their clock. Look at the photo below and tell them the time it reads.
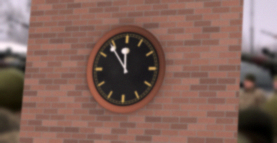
11:54
